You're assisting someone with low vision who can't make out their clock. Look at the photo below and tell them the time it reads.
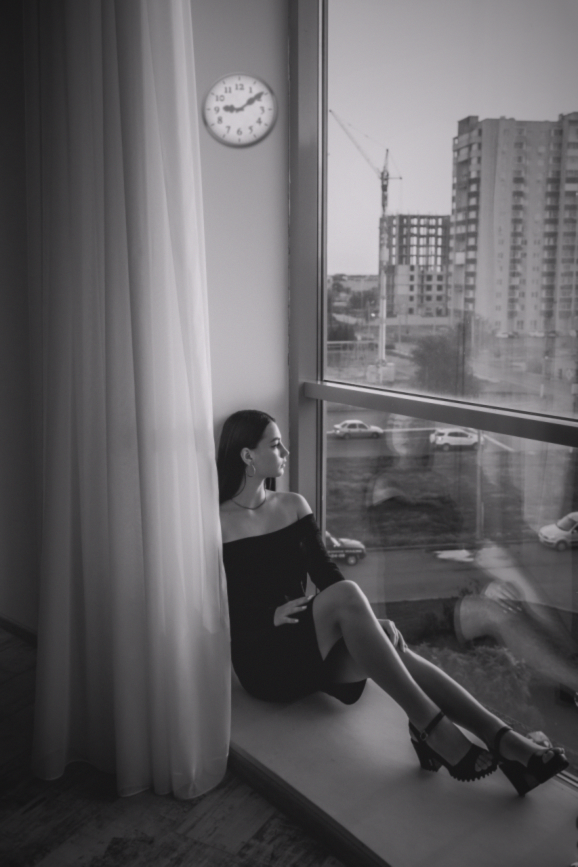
9:09
